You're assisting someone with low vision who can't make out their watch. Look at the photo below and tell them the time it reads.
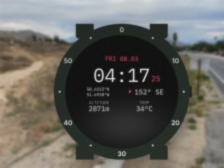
4:17
